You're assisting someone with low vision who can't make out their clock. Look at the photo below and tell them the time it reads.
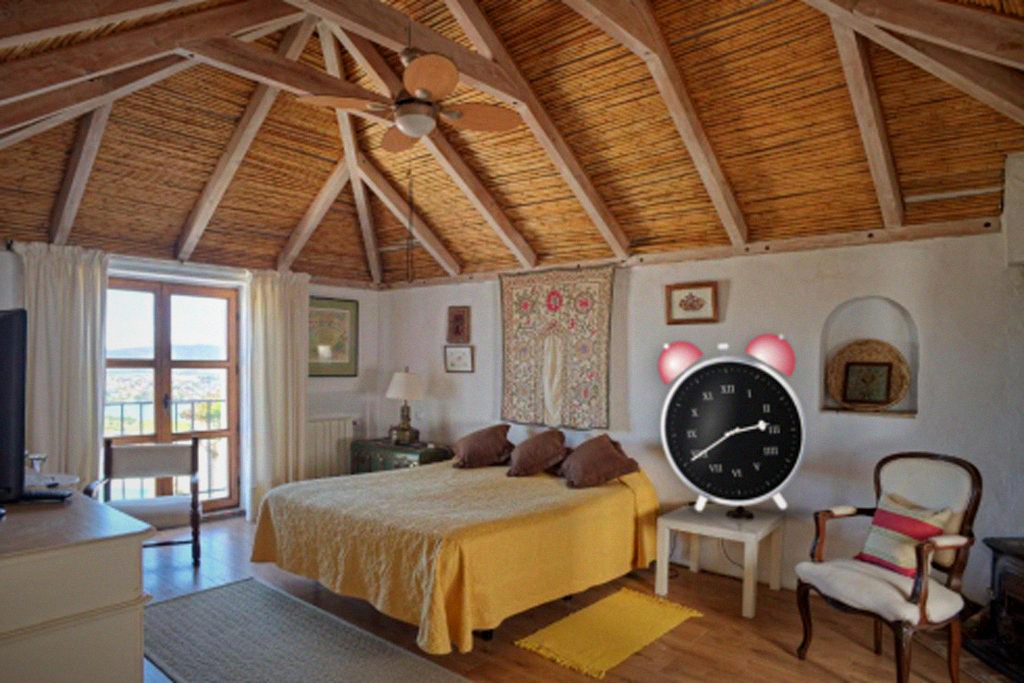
2:40
